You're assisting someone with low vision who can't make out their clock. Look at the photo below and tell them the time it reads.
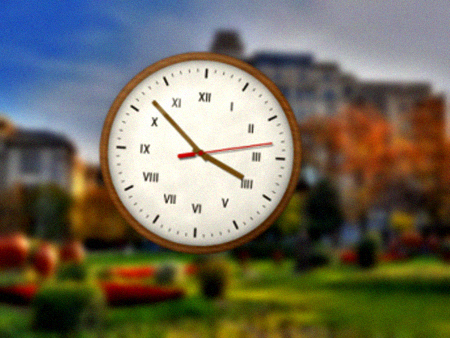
3:52:13
